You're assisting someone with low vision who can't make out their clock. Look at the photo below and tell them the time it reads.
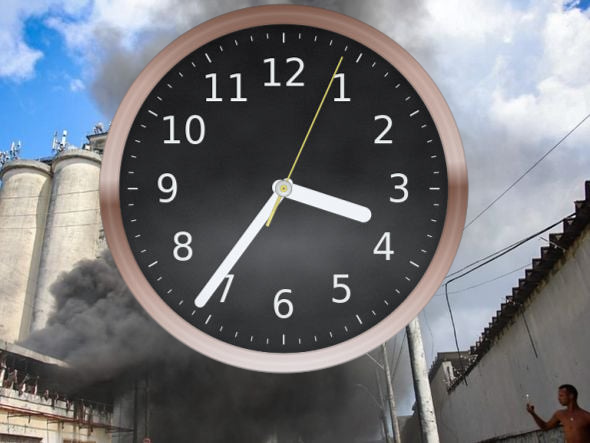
3:36:04
